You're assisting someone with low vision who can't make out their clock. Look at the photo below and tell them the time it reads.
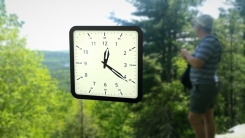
12:21
